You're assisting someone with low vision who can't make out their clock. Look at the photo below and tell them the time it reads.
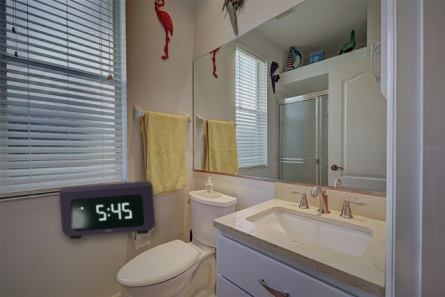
5:45
